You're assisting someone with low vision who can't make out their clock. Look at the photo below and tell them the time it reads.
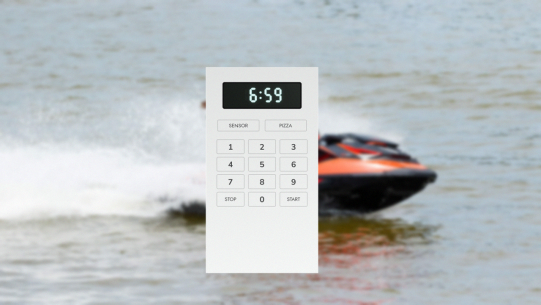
6:59
